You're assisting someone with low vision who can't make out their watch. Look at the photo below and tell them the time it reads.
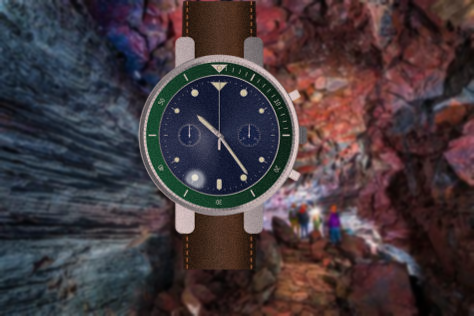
10:24
